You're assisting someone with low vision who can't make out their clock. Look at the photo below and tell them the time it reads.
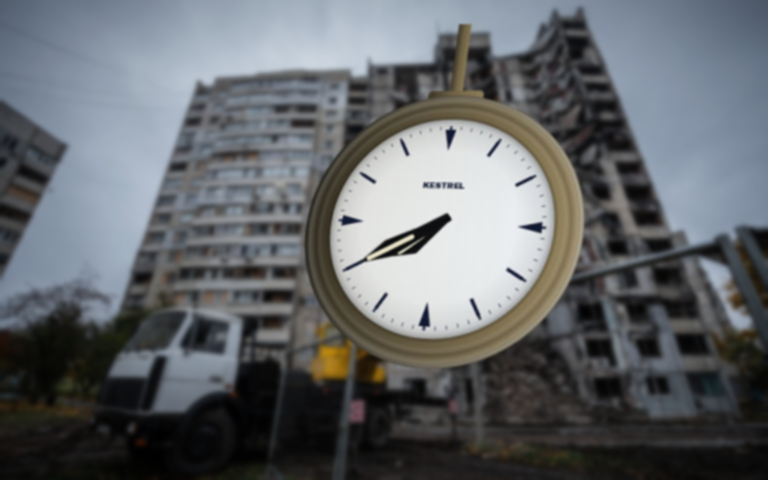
7:40
